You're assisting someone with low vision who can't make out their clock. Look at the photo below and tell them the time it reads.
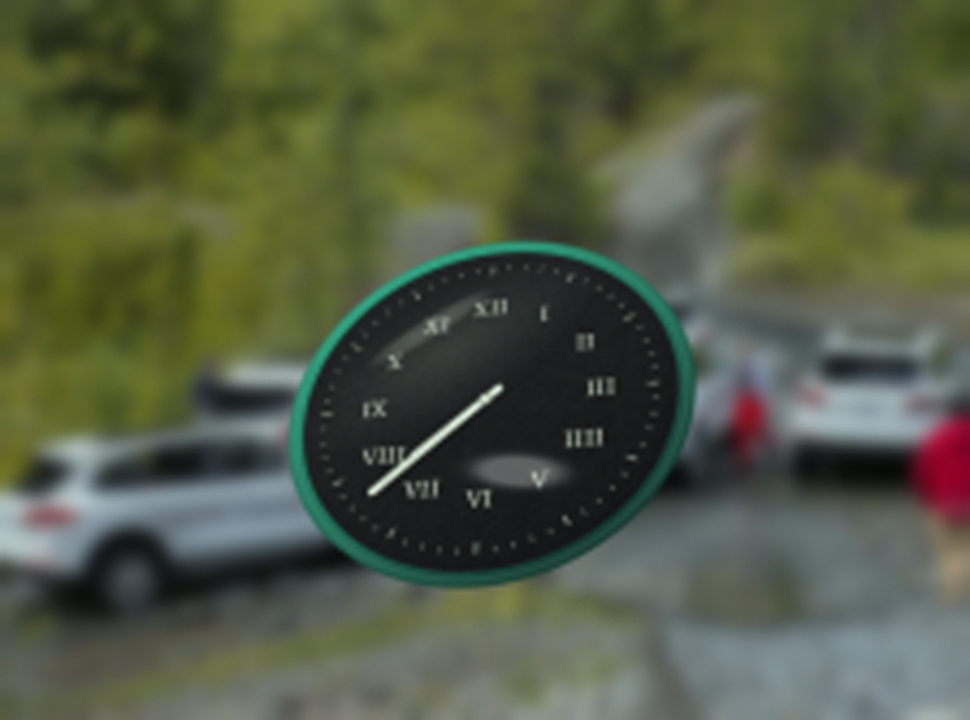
7:38
